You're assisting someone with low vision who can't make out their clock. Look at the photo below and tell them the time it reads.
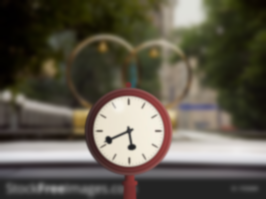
5:41
